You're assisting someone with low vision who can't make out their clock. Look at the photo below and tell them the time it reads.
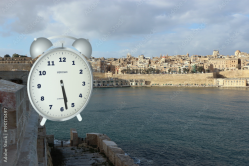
5:28
